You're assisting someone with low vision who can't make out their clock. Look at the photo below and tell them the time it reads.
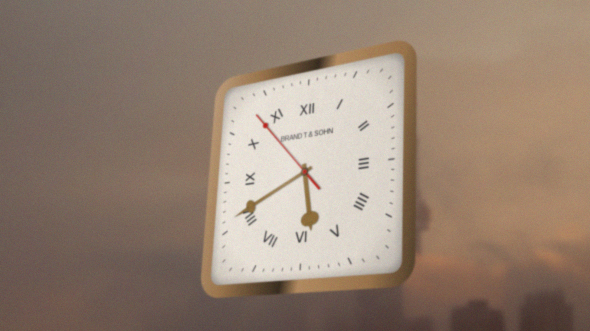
5:40:53
